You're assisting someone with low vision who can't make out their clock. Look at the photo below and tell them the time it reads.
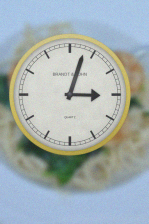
3:03
